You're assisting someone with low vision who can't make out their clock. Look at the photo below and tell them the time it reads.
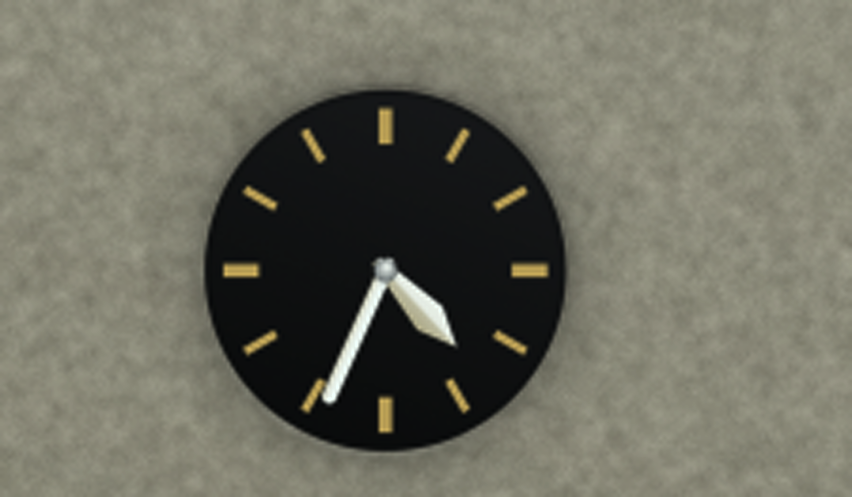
4:34
